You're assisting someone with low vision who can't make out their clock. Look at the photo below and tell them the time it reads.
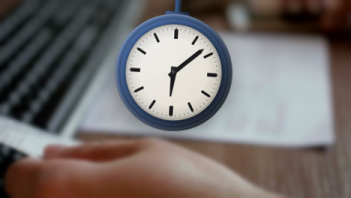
6:08
